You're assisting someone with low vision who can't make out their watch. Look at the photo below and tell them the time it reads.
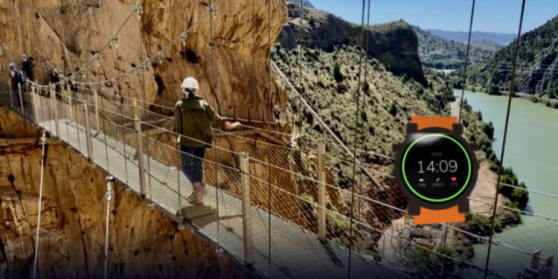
14:09
